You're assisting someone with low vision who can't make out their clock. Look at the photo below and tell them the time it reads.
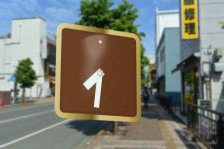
7:31
